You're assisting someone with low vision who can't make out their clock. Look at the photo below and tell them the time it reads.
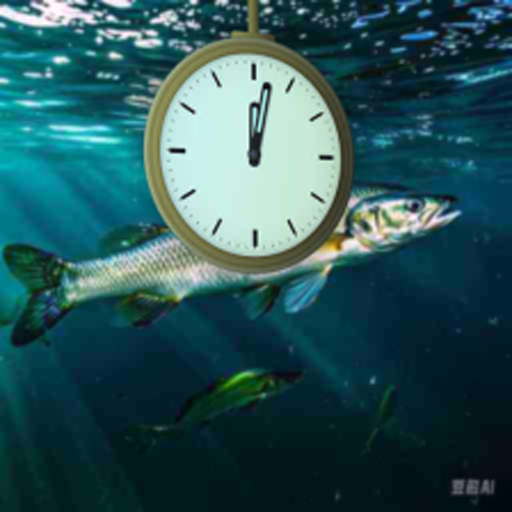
12:02
